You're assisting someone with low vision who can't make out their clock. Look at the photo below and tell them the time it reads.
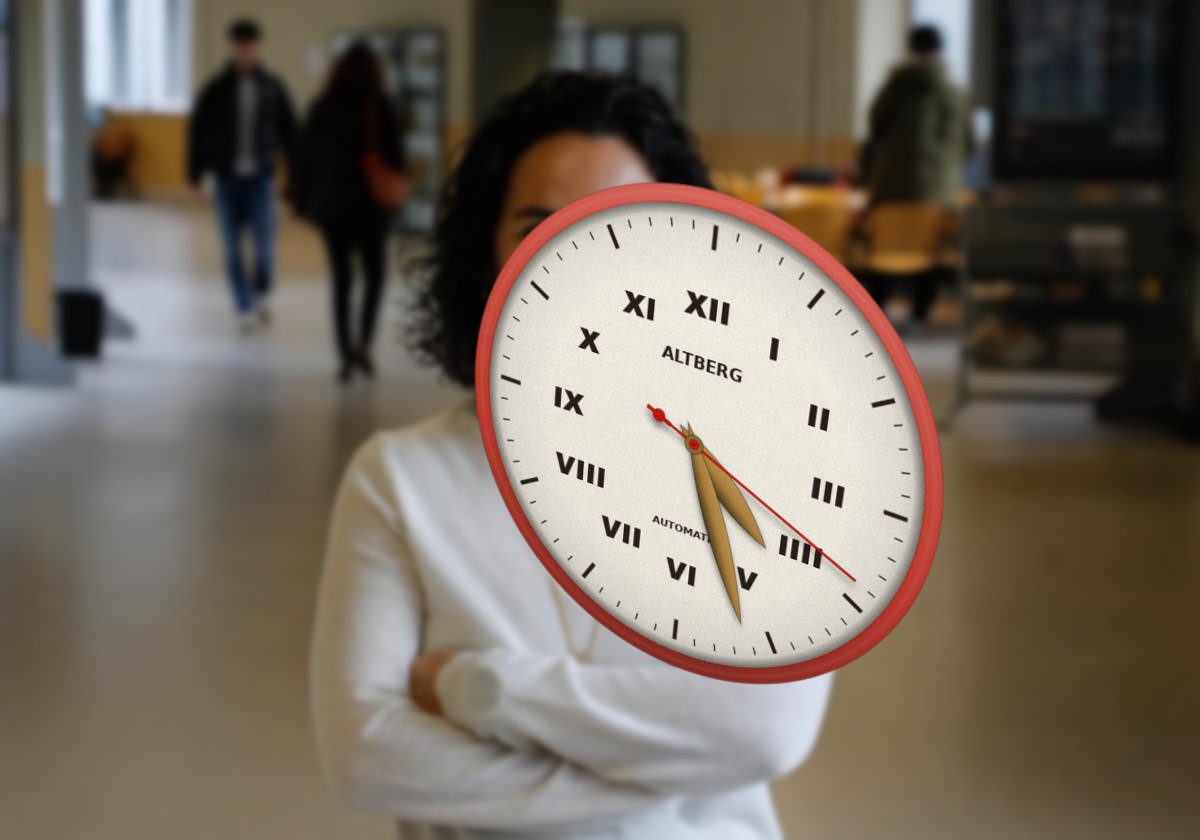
4:26:19
